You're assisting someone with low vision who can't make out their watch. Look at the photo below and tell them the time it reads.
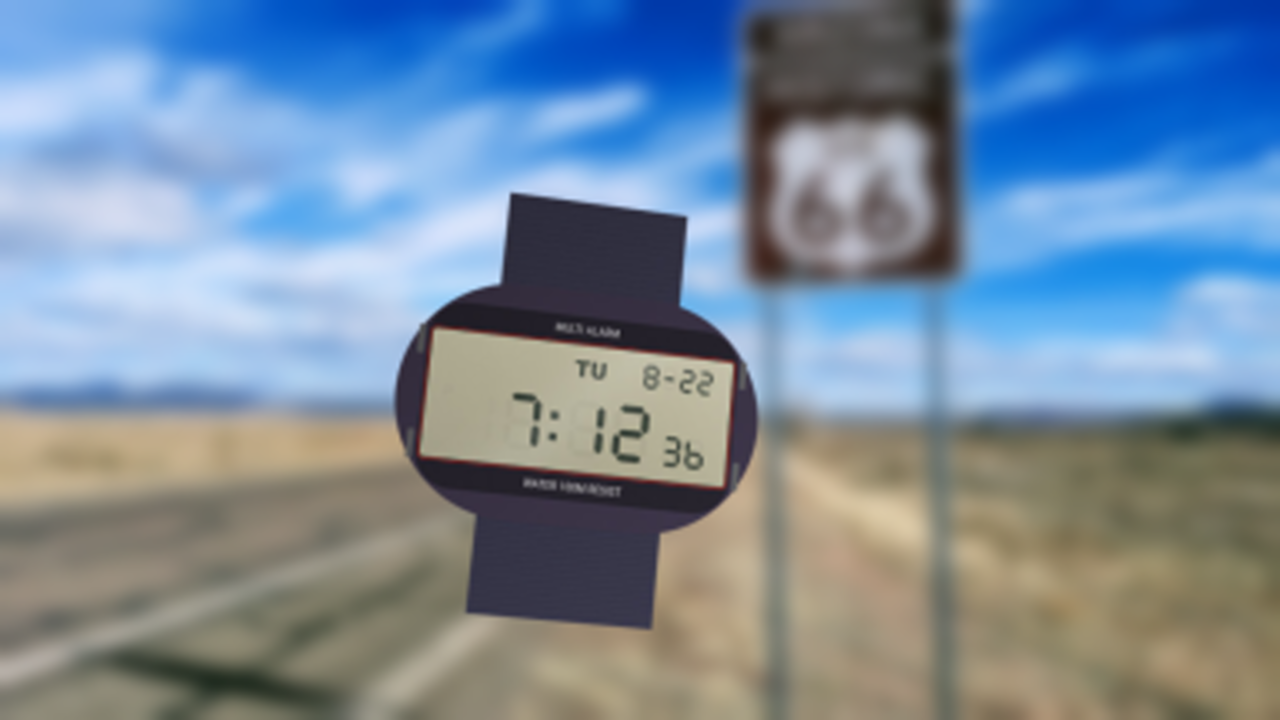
7:12:36
